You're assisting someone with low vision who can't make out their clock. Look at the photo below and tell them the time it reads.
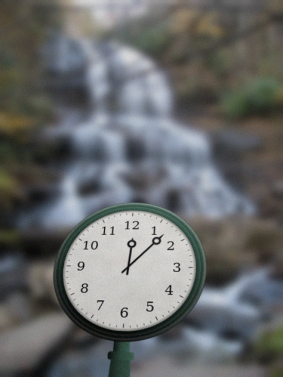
12:07
